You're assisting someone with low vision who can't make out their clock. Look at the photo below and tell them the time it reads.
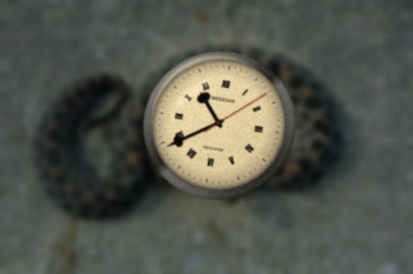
10:39:08
